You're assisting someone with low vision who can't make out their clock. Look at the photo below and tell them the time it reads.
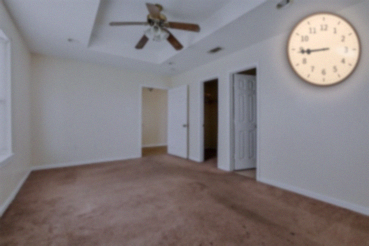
8:44
